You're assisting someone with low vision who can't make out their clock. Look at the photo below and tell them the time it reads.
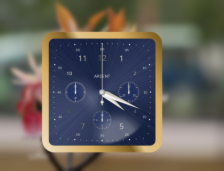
4:19
